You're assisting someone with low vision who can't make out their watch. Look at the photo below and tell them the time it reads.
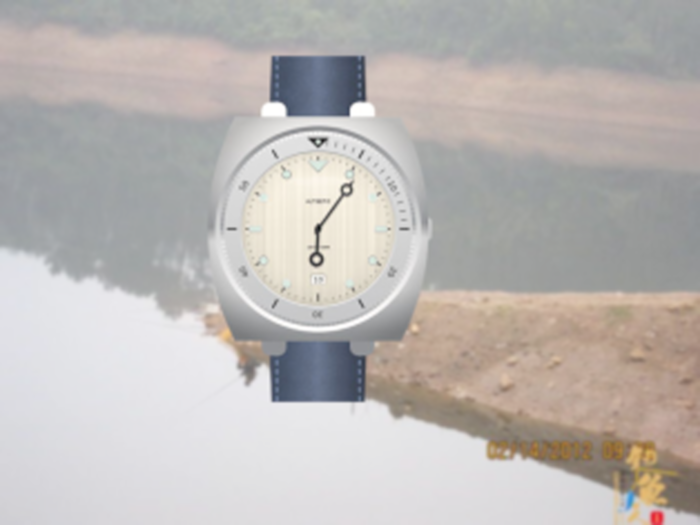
6:06
